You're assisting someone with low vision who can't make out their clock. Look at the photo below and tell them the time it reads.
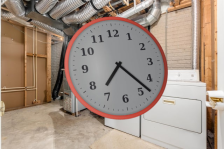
7:23
